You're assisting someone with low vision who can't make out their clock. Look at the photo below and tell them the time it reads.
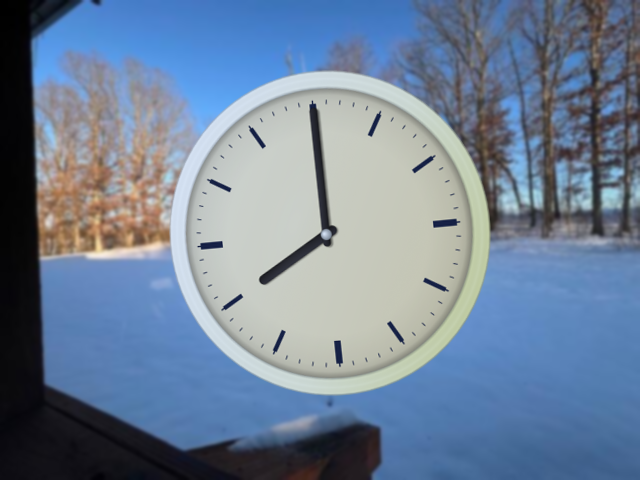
8:00
